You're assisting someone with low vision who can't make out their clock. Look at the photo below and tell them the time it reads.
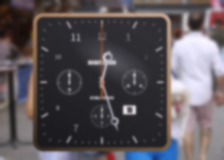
12:27
